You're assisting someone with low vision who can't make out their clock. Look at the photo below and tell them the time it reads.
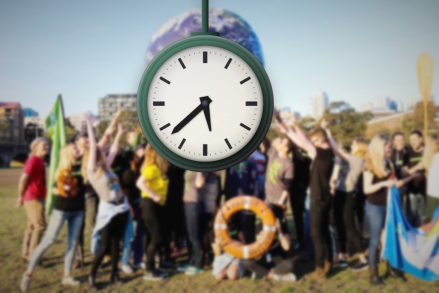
5:38
